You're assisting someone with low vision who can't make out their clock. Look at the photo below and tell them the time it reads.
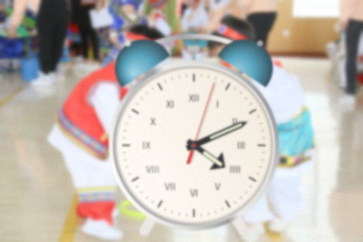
4:11:03
